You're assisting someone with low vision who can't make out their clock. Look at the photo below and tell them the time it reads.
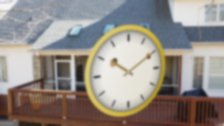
10:10
